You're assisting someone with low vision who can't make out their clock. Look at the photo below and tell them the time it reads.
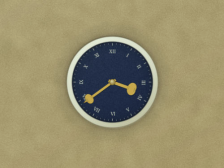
3:39
